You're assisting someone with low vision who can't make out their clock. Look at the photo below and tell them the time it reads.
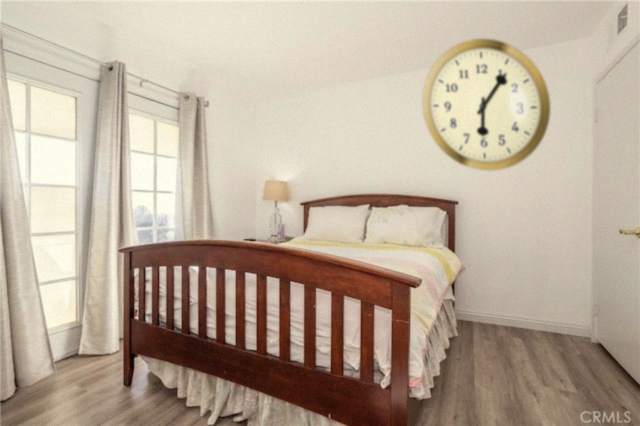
6:06
